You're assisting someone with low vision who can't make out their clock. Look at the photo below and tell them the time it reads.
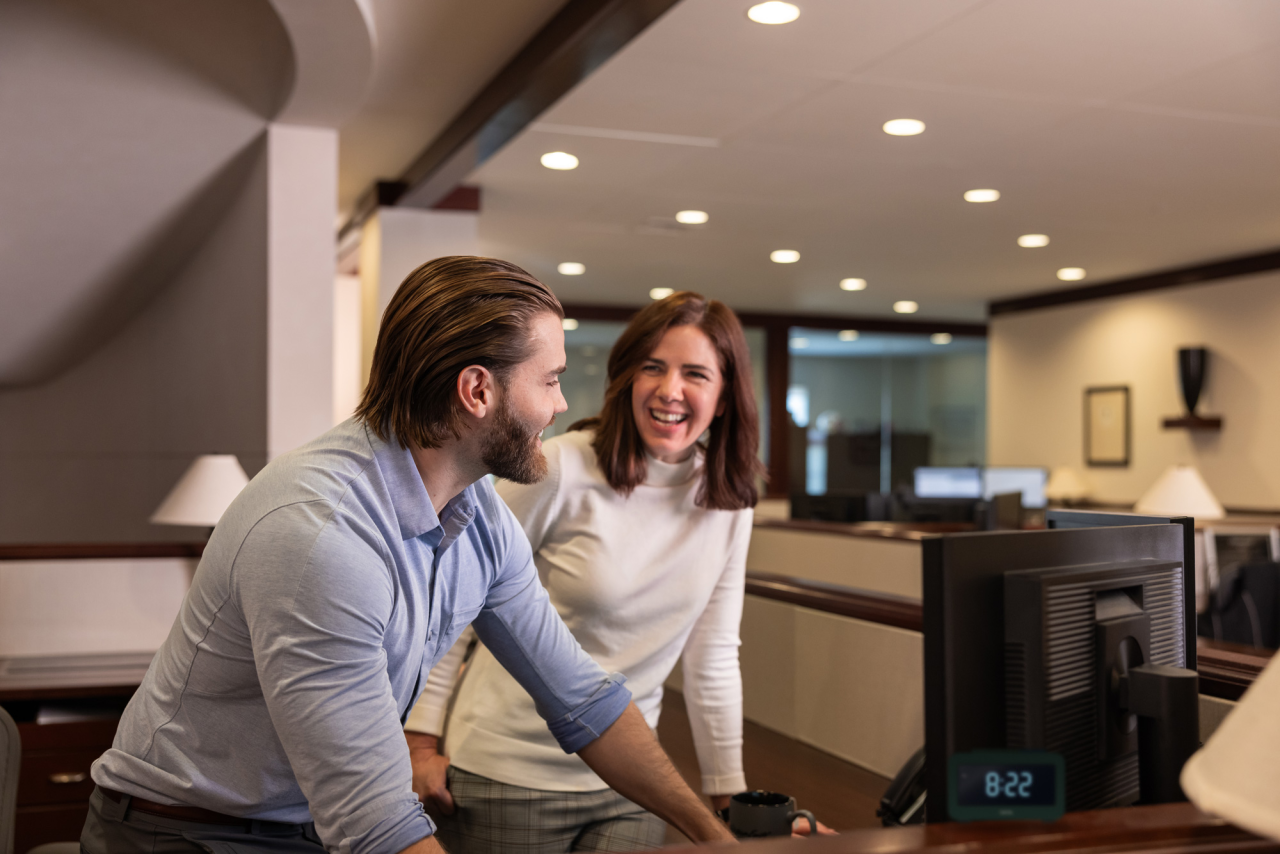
8:22
